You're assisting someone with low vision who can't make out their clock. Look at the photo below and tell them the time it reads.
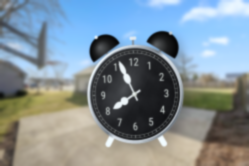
7:56
